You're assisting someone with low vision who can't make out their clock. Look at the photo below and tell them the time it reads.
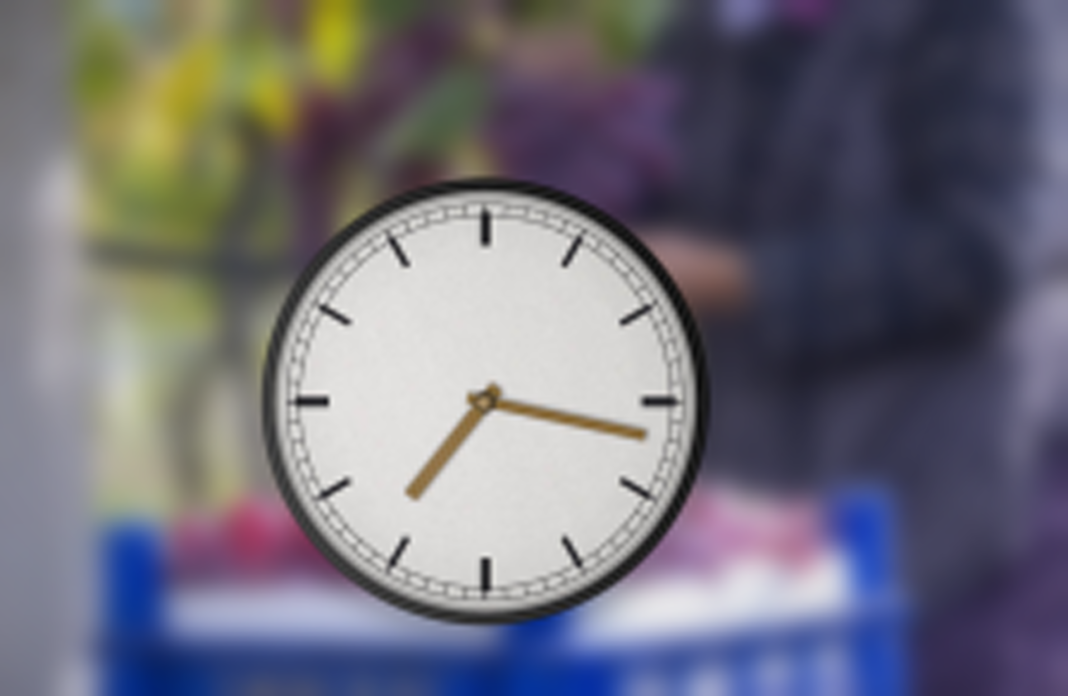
7:17
